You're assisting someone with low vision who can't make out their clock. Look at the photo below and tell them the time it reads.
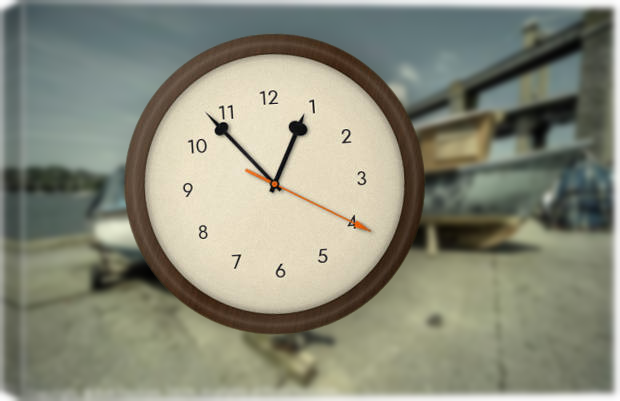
12:53:20
